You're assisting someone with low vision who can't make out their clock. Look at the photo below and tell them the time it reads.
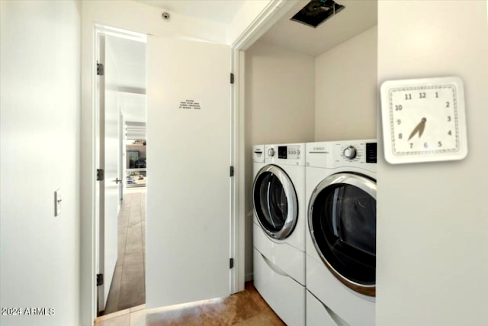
6:37
